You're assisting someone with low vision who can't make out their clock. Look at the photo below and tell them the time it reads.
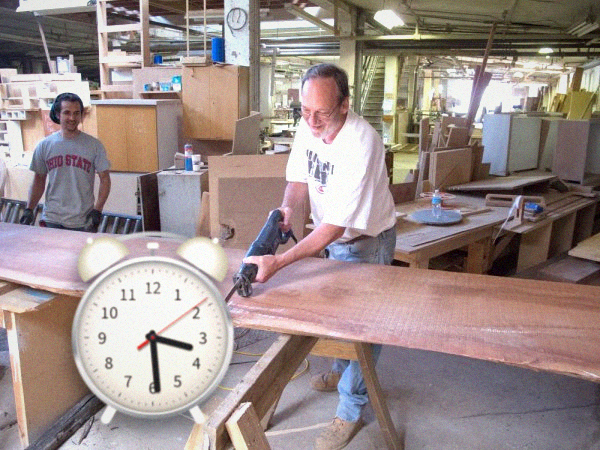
3:29:09
